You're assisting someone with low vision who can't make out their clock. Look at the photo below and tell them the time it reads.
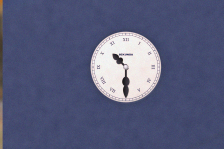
10:30
